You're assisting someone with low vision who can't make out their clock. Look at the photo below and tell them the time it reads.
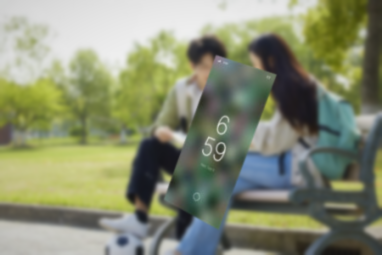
6:59
